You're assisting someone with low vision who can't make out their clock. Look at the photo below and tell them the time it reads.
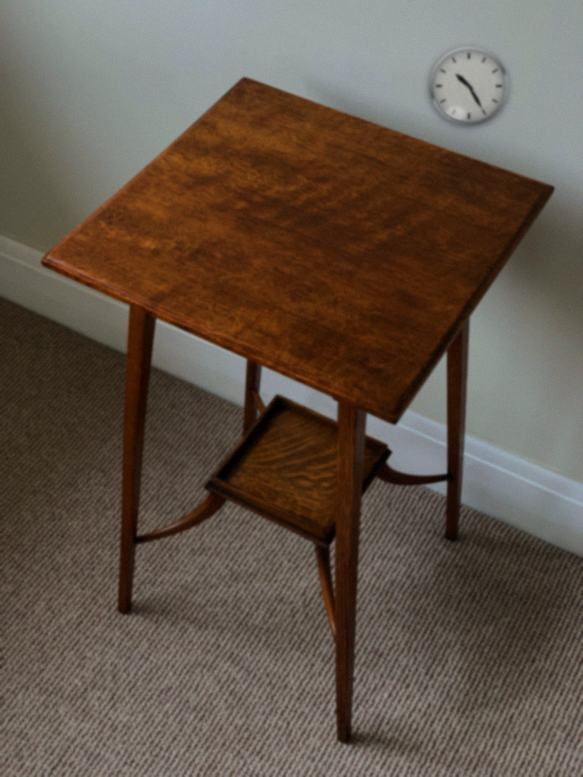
10:25
